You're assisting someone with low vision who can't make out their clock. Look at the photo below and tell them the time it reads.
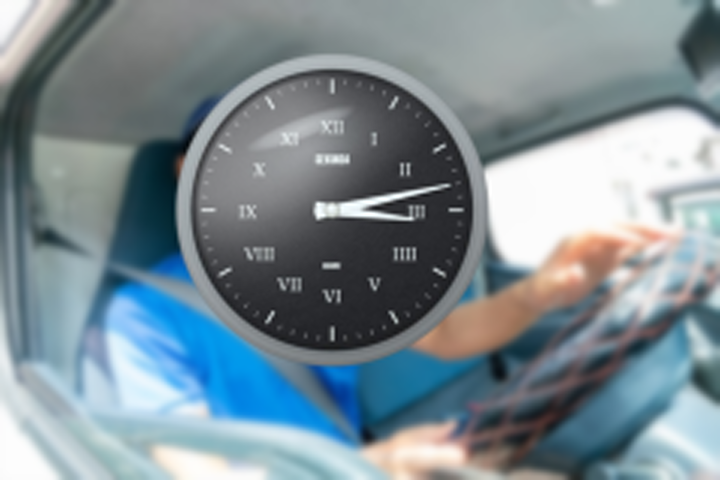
3:13
